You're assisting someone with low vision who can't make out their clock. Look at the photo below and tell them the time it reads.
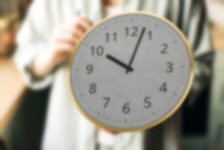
10:03
